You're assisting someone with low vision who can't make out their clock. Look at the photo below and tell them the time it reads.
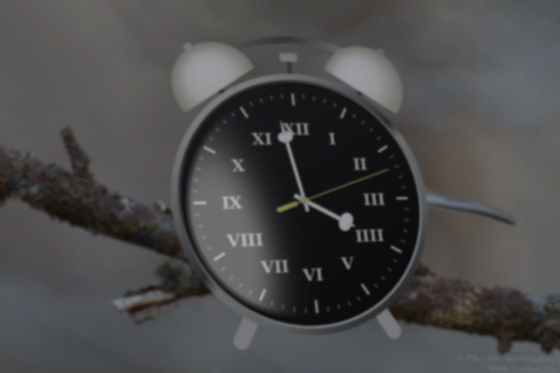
3:58:12
